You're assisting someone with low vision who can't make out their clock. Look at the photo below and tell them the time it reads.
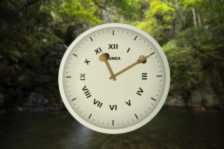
11:10
